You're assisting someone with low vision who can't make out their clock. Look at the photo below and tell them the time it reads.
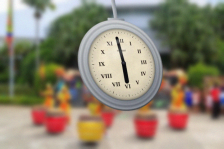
5:59
